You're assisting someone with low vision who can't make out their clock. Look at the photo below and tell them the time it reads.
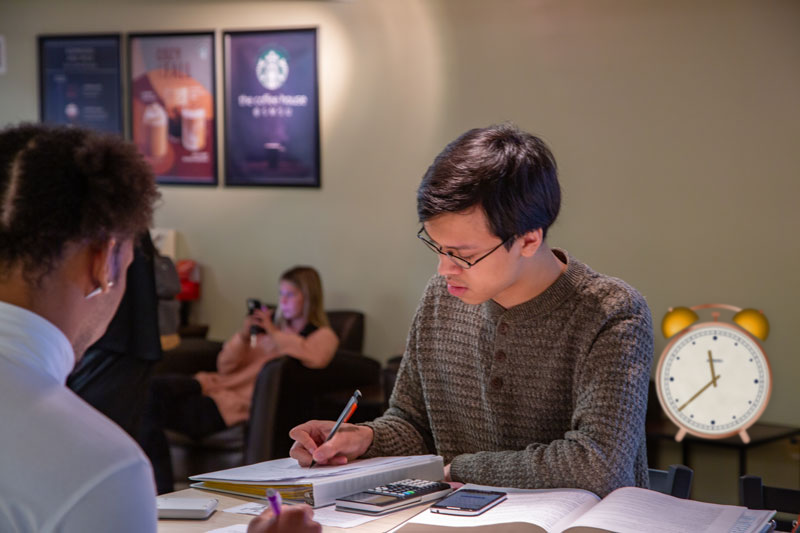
11:38
